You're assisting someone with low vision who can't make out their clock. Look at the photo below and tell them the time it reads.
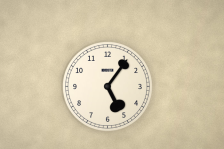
5:06
